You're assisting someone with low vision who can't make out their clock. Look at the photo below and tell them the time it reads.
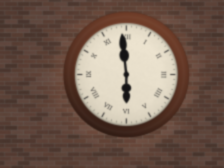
5:59
